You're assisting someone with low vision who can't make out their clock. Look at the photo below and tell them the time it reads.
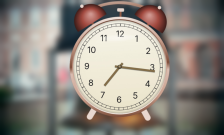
7:16
